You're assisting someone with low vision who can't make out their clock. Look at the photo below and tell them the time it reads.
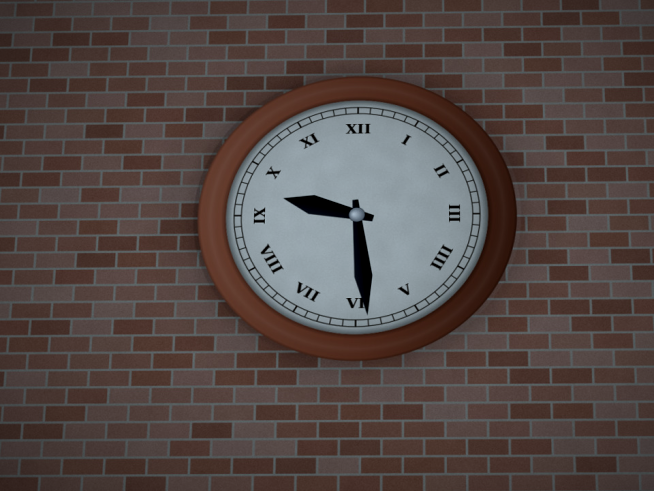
9:29
